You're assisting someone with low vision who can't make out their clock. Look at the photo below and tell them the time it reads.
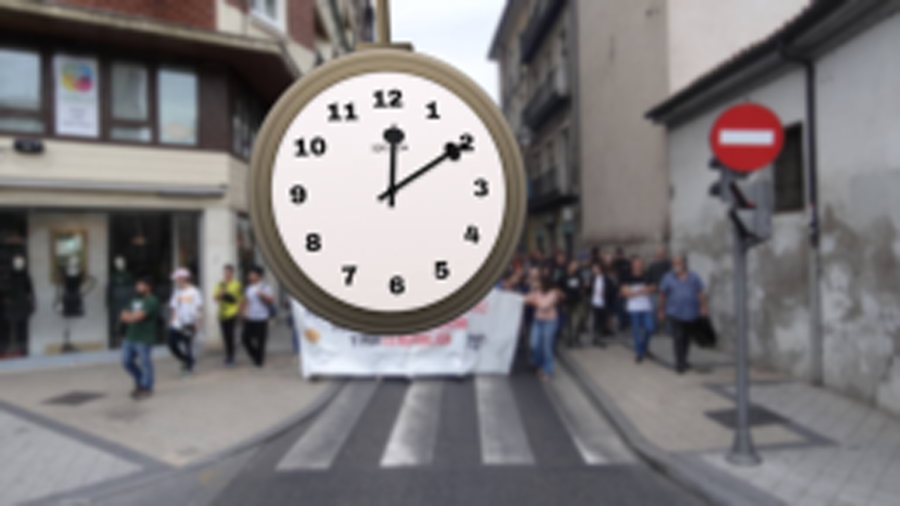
12:10
